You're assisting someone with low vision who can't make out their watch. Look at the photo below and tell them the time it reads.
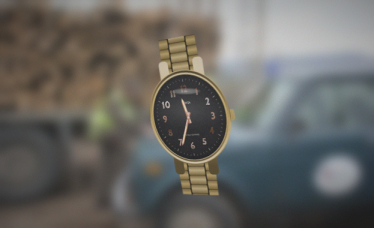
11:34
